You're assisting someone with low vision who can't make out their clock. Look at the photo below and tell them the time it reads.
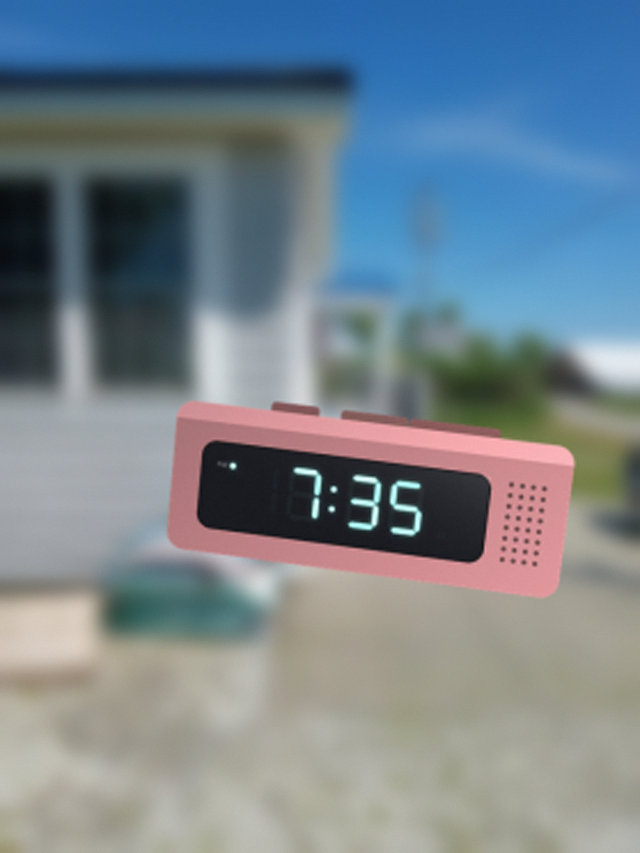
7:35
